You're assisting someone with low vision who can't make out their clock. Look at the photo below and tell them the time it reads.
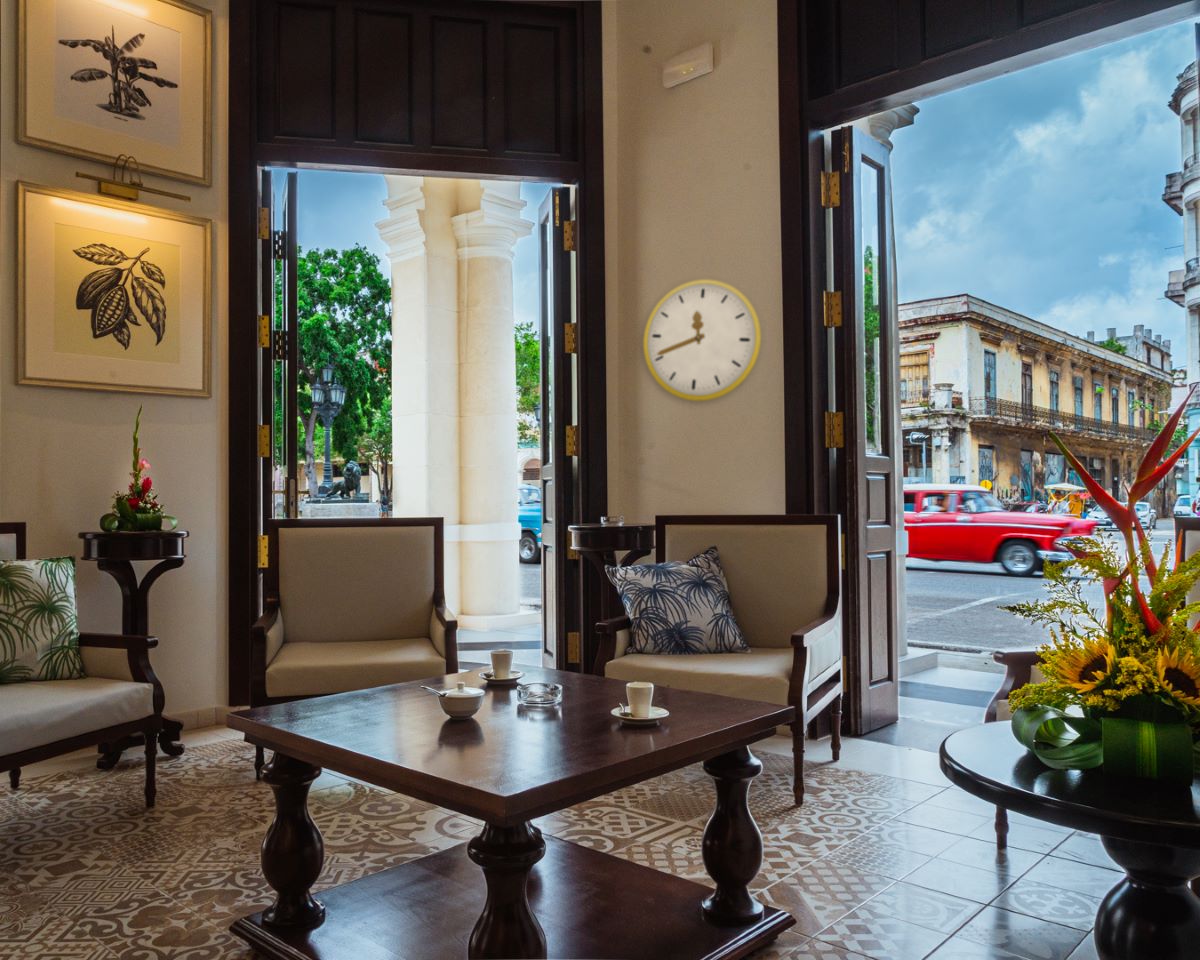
11:41
